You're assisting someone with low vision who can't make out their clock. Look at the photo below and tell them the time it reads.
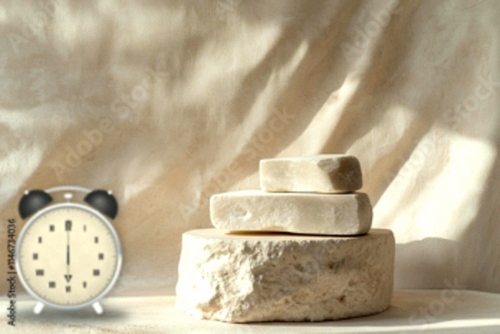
6:00
